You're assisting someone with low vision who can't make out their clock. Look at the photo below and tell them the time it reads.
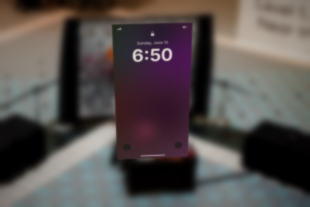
6:50
